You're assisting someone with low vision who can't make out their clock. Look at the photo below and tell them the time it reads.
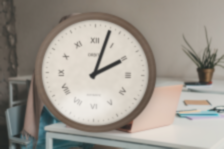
2:03
